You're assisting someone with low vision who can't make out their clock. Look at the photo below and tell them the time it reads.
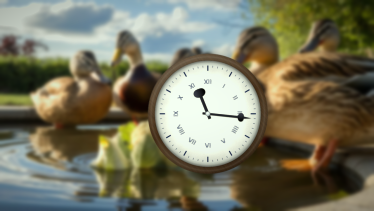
11:16
